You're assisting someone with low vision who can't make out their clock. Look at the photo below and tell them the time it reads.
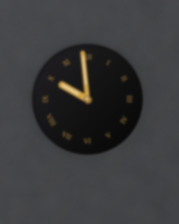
9:59
